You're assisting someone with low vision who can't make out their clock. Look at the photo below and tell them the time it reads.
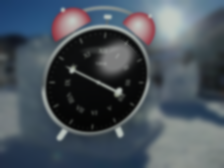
3:49
